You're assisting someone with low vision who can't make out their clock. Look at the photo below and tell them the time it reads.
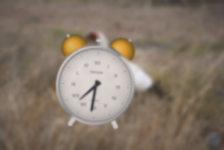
7:31
